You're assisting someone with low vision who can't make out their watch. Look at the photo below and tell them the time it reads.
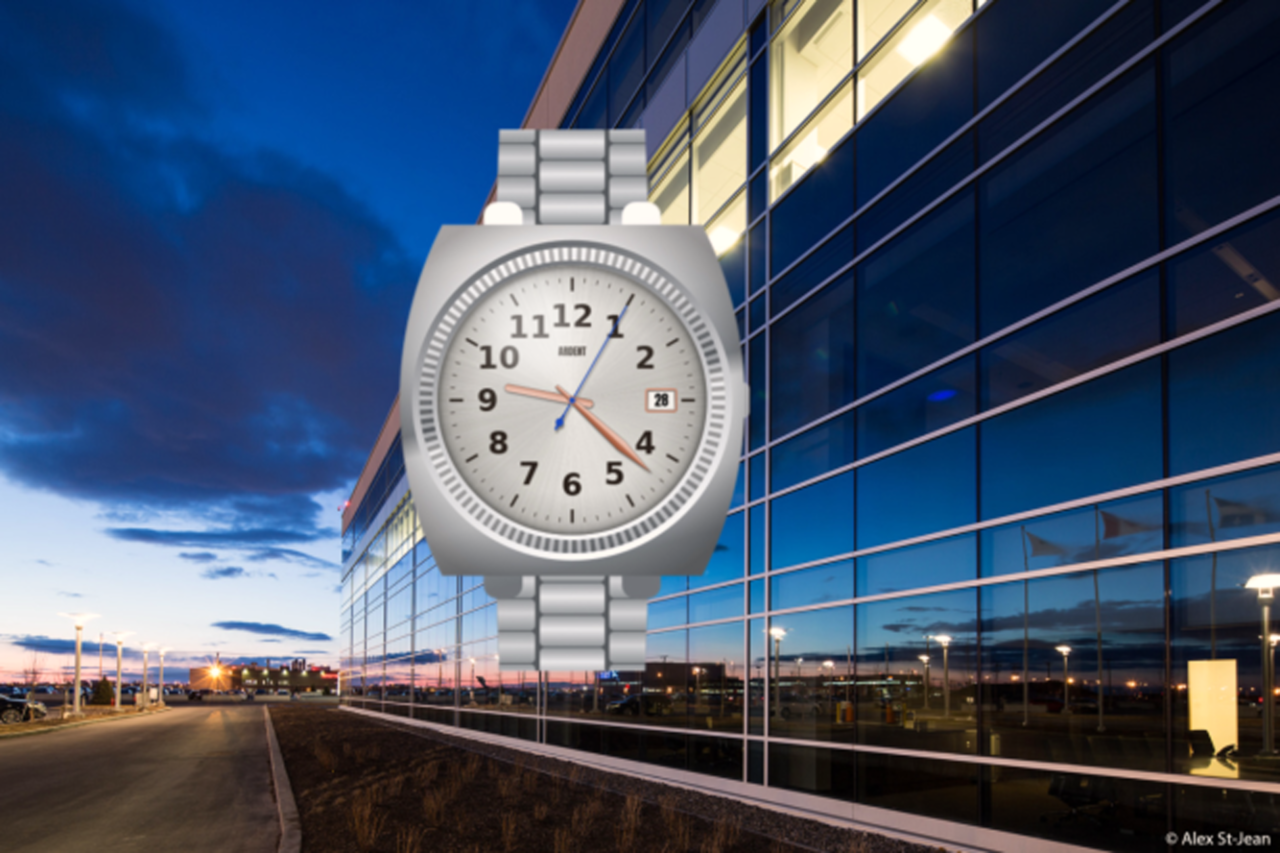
9:22:05
